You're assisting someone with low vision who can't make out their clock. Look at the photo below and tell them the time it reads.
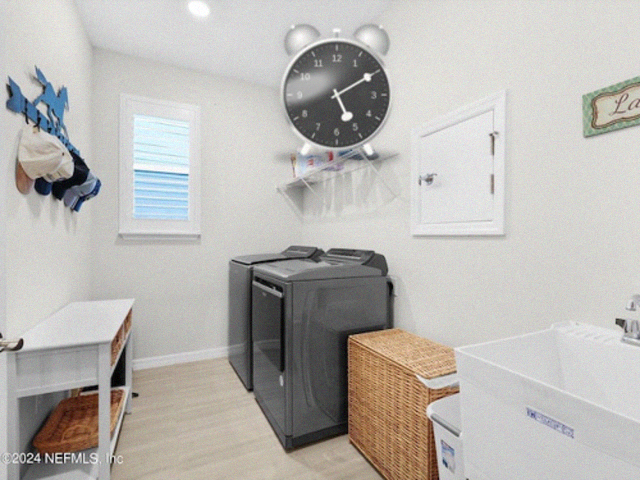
5:10
